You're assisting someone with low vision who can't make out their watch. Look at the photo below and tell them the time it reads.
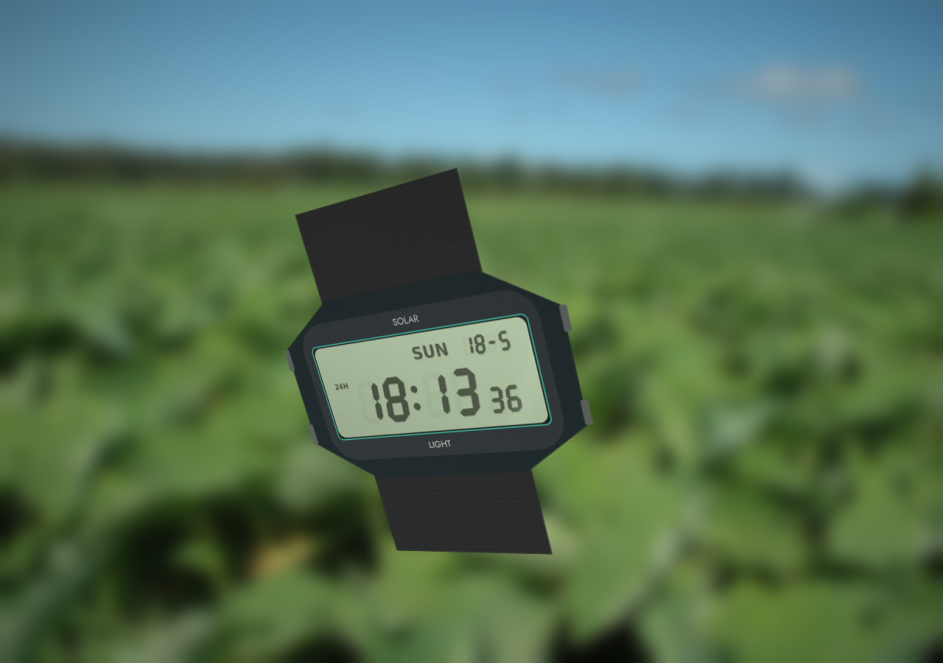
18:13:36
